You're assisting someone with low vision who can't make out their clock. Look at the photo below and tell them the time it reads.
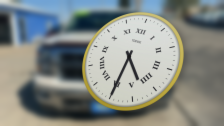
4:30
